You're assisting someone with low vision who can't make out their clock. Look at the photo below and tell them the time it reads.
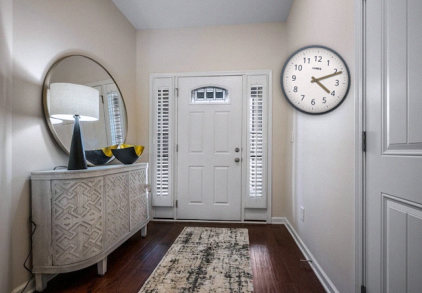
4:11
